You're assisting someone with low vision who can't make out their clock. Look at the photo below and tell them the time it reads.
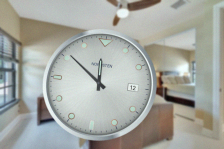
11:51
